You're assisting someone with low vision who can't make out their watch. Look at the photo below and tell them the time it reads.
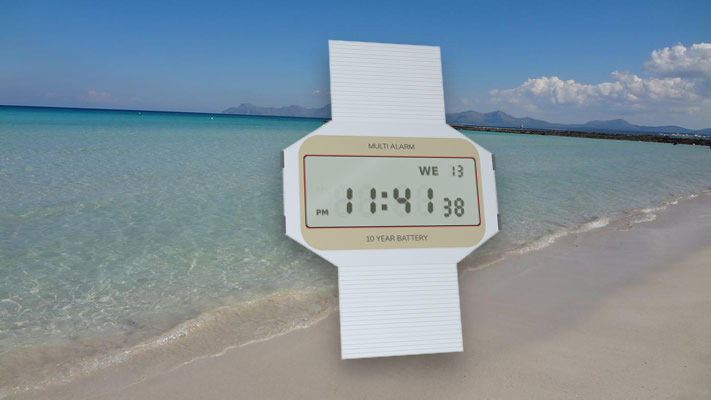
11:41:38
